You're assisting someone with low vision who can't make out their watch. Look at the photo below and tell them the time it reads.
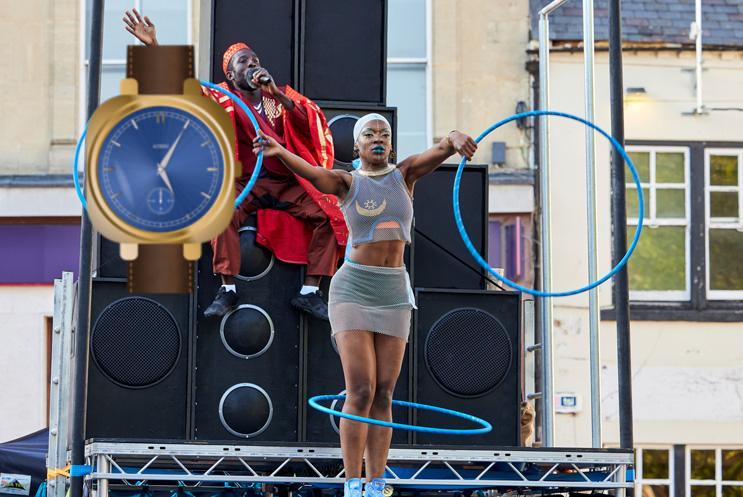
5:05
